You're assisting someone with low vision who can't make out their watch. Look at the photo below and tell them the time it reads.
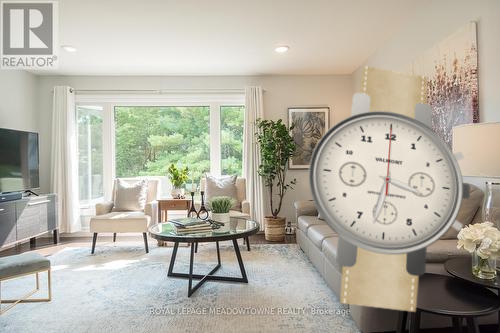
3:32
